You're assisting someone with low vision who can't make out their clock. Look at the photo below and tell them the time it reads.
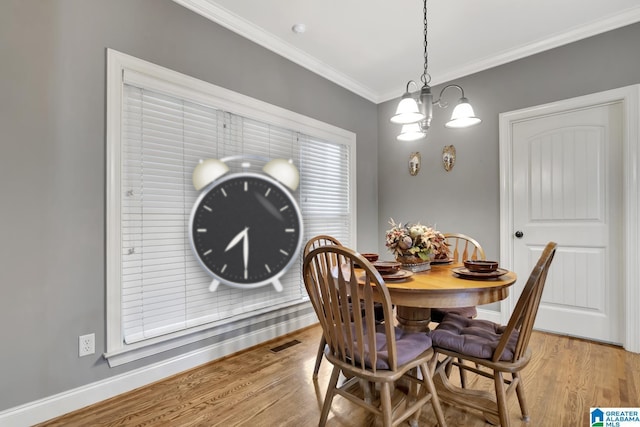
7:30
